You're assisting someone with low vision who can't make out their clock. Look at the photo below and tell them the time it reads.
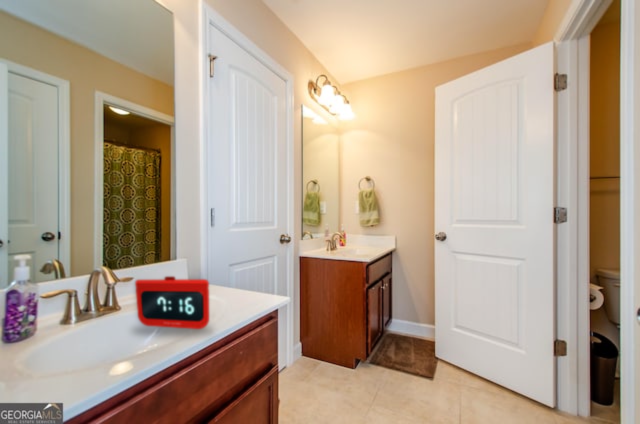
7:16
